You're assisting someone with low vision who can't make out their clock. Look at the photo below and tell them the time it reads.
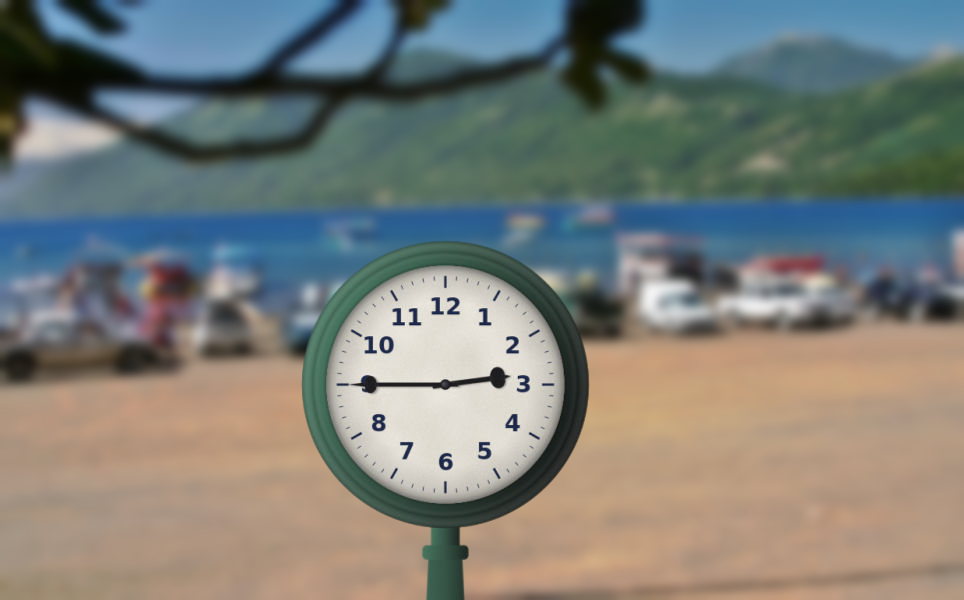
2:45
